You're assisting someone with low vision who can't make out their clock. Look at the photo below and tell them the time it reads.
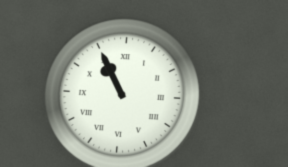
10:55
